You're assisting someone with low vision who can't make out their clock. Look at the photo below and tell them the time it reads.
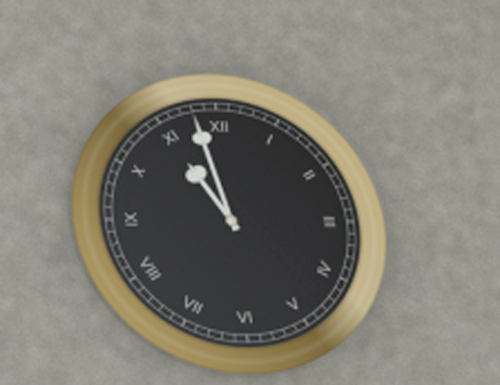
10:58
